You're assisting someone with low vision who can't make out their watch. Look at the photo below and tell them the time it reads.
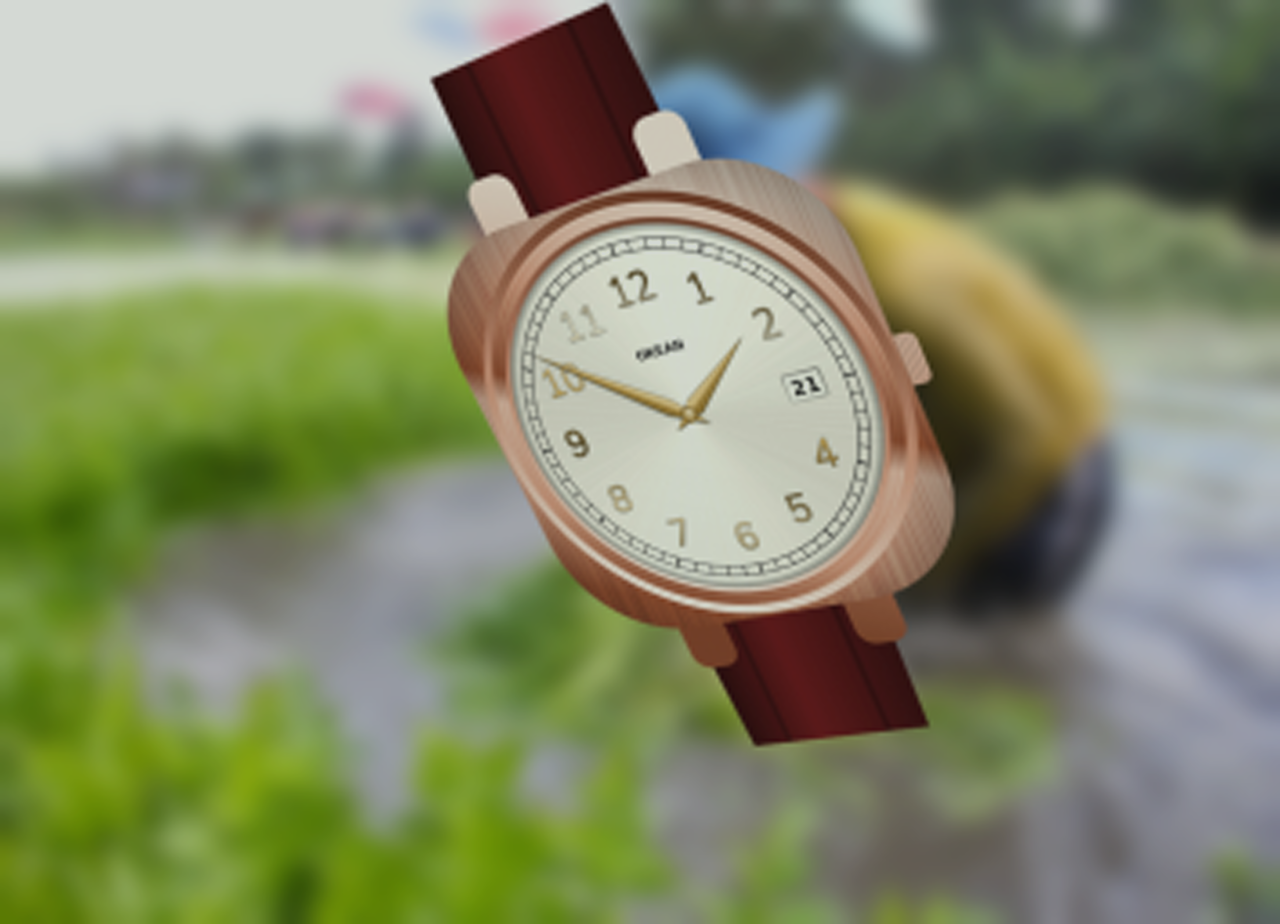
1:51
